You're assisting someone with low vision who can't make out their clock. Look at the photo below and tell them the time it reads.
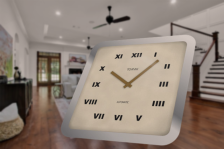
10:07
